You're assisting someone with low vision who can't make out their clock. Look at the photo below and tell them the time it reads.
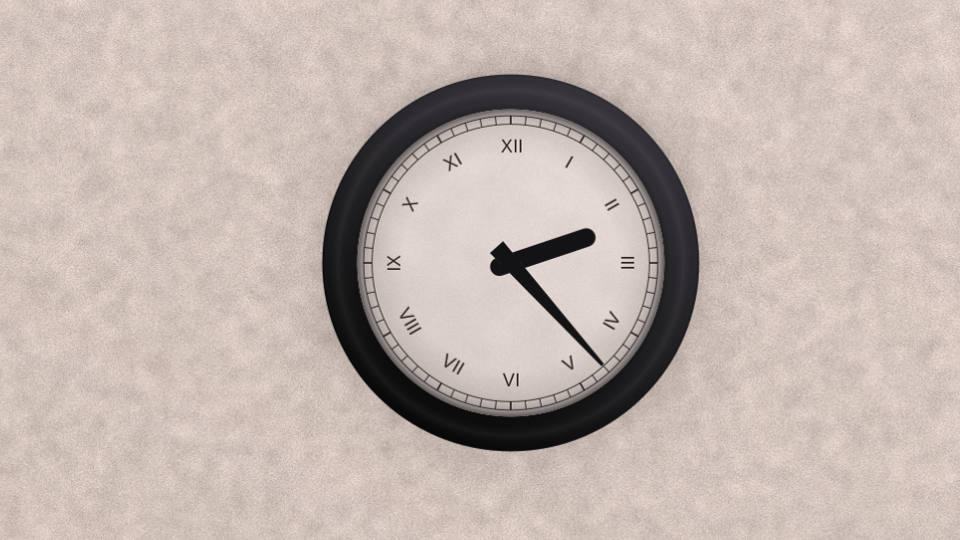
2:23
